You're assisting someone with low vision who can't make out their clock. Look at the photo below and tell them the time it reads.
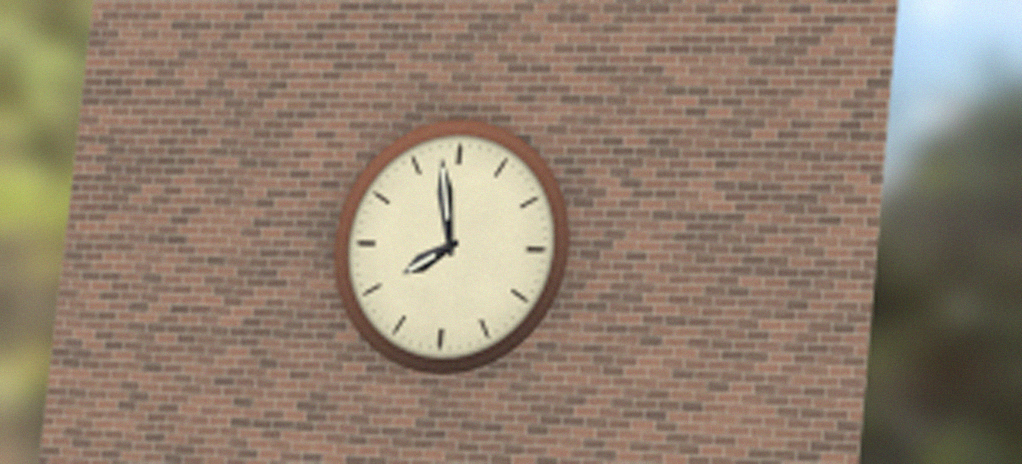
7:58
